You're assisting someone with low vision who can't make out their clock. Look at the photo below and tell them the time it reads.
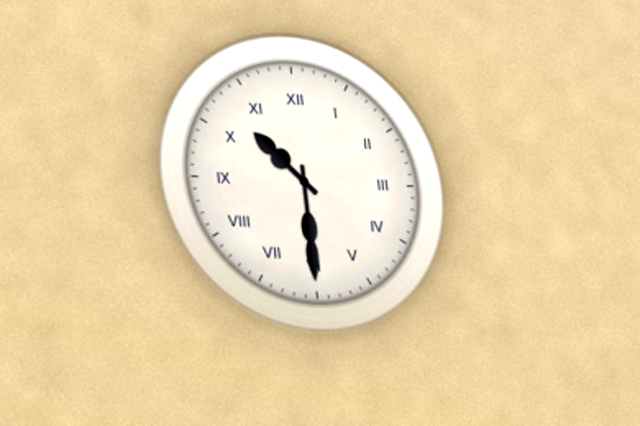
10:30
